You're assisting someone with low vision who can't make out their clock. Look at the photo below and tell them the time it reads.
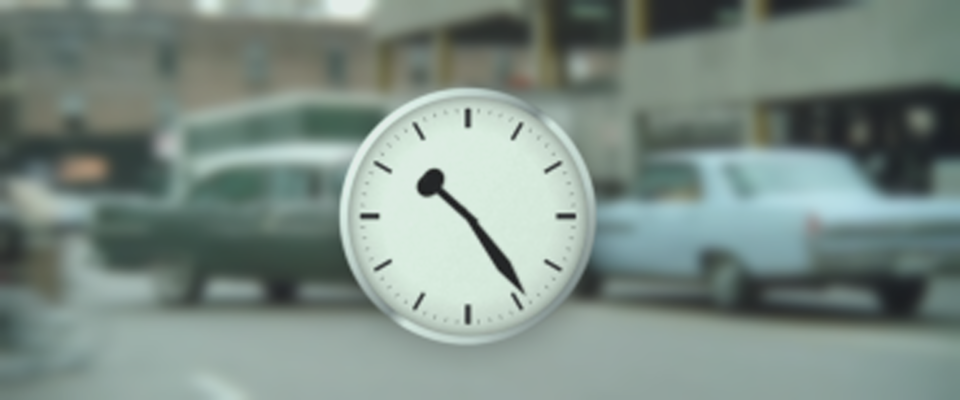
10:24
